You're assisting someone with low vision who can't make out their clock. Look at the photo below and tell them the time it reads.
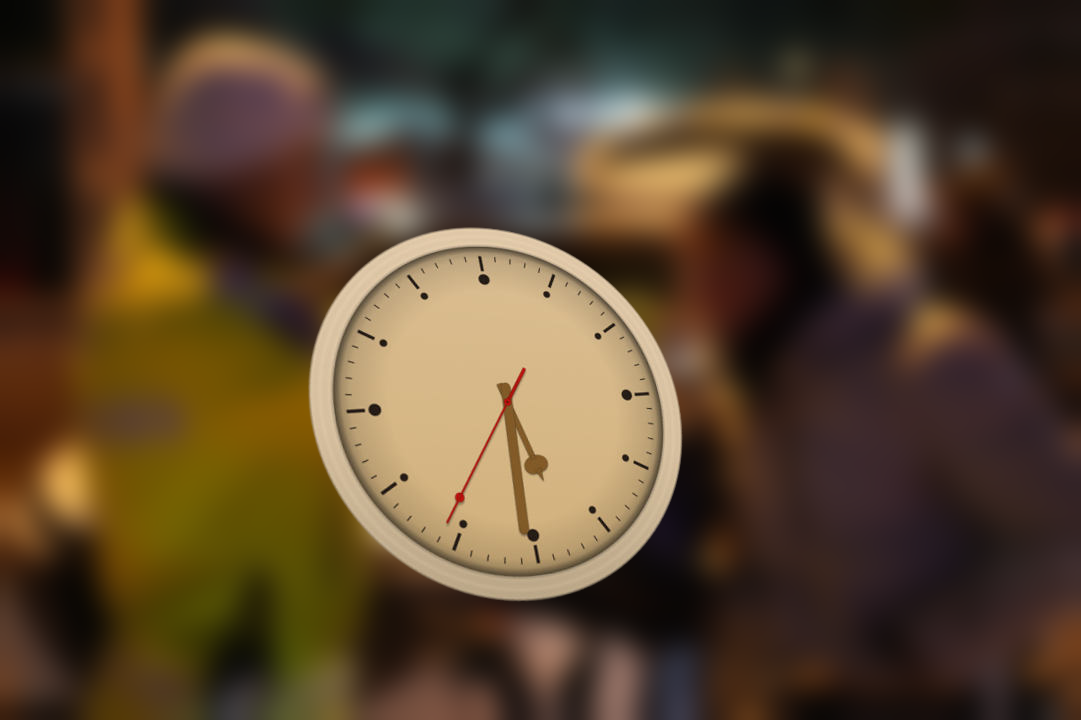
5:30:36
